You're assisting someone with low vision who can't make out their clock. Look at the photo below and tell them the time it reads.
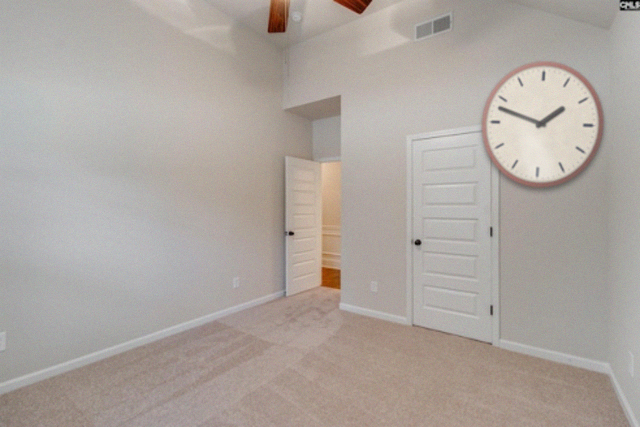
1:48
